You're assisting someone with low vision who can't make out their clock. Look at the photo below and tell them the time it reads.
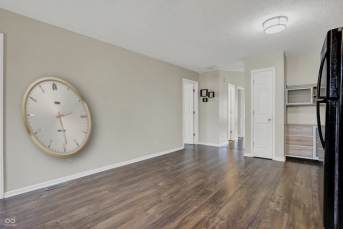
2:29
